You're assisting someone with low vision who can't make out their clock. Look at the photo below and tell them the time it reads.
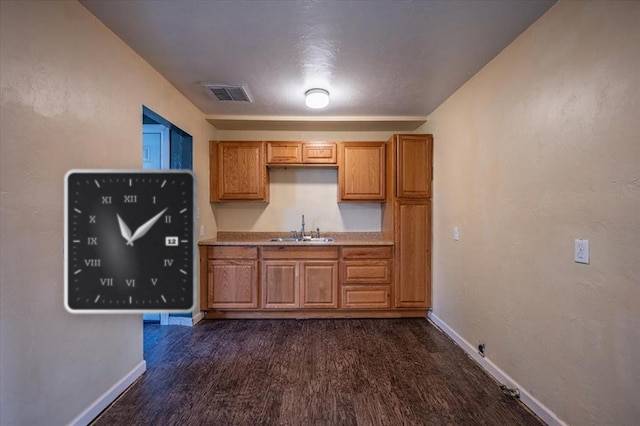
11:08
